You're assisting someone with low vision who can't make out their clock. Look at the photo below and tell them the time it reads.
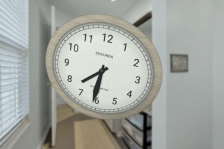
7:31
